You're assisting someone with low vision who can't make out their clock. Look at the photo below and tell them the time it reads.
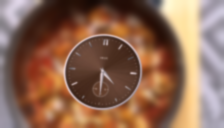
4:30
